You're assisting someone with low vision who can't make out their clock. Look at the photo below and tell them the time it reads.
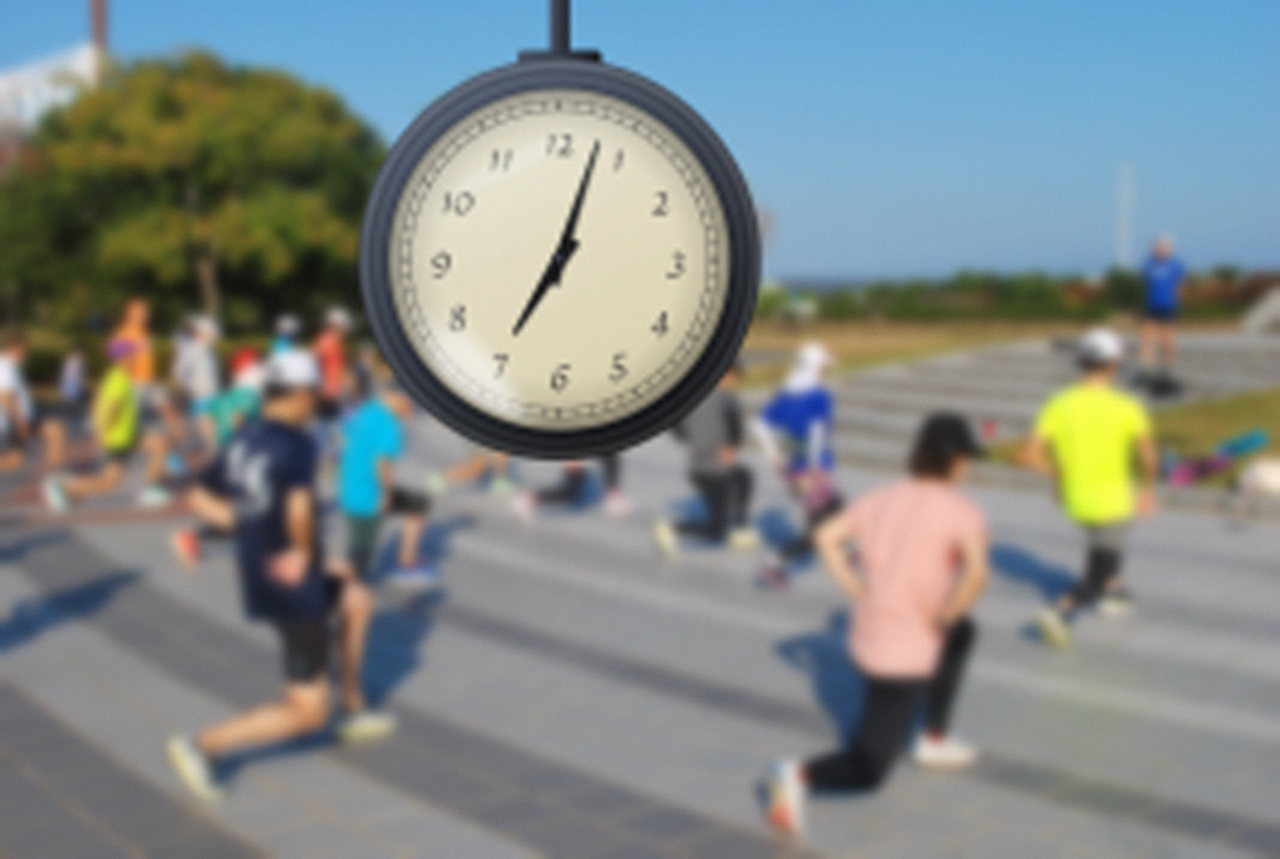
7:03
